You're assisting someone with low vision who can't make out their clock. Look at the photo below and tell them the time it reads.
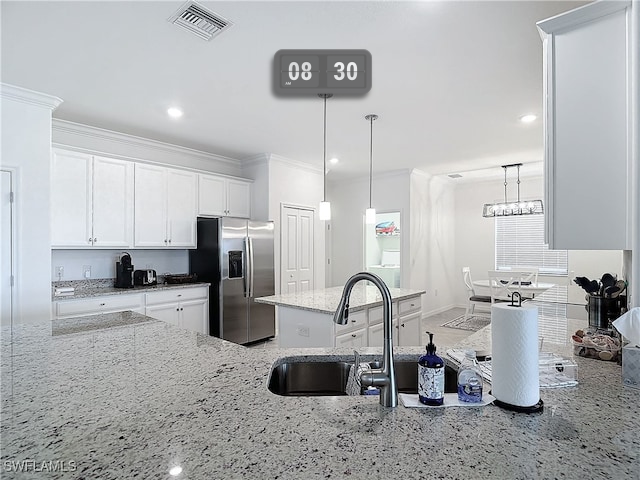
8:30
